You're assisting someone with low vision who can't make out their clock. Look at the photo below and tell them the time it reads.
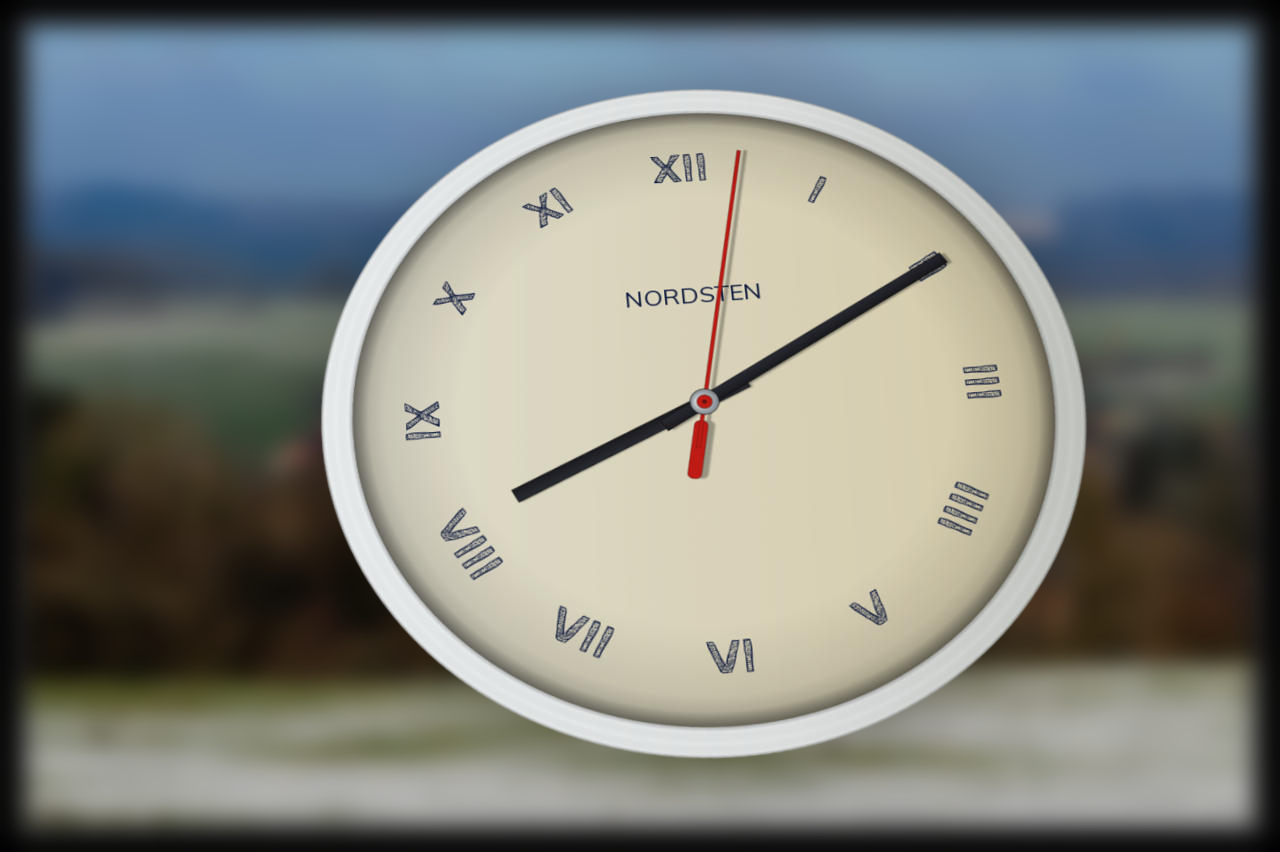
8:10:02
